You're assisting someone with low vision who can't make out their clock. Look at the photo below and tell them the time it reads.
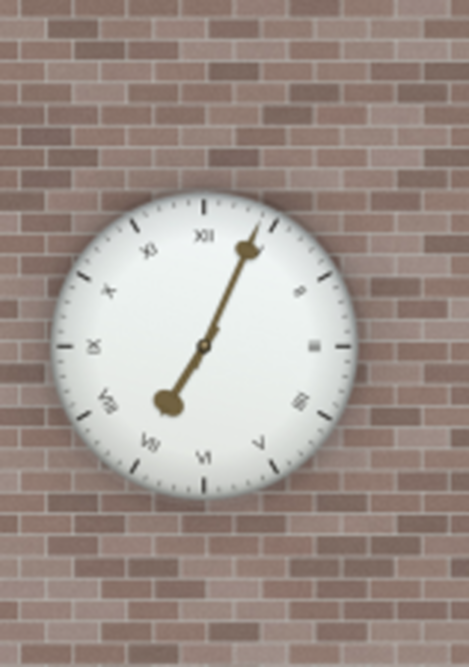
7:04
